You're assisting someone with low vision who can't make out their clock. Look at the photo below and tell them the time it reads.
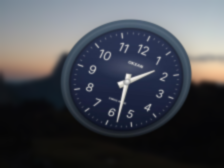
1:28
